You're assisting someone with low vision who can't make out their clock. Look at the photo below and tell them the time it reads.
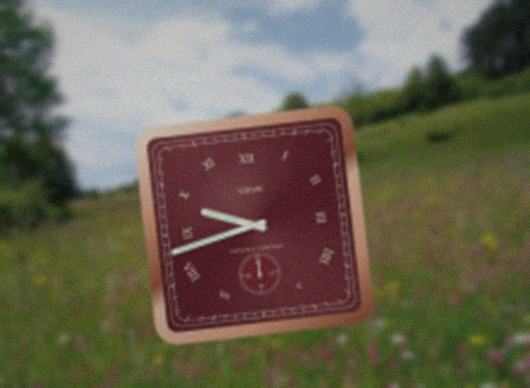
9:43
